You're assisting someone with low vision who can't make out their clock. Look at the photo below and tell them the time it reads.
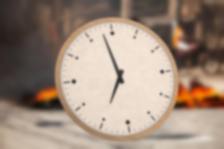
6:58
